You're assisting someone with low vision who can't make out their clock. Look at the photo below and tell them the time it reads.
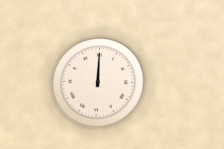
12:00
